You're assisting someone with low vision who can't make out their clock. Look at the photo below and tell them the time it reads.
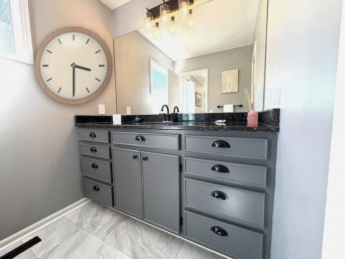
3:30
